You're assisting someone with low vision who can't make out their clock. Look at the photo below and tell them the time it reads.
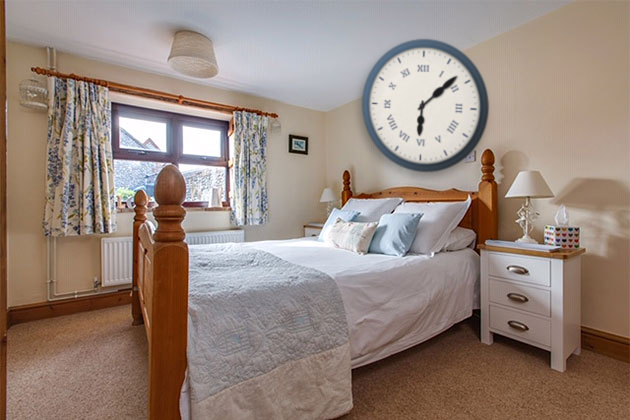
6:08
